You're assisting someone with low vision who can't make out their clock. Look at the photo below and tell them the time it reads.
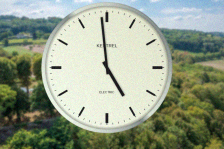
4:59
